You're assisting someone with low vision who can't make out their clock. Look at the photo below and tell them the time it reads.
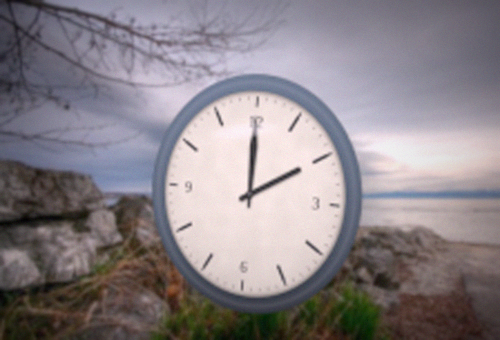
2:00
